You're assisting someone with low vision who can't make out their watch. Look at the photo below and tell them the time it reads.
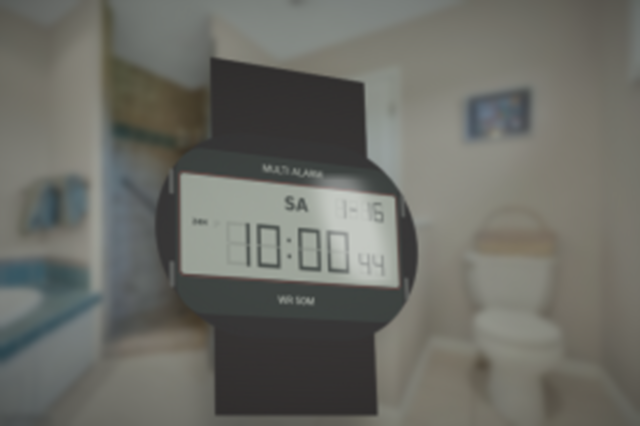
10:00:44
